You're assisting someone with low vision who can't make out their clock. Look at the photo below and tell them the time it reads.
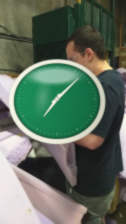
7:07
